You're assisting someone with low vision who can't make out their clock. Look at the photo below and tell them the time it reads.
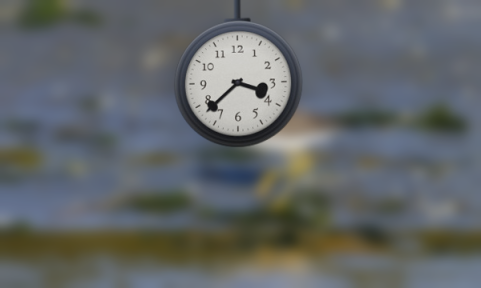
3:38
